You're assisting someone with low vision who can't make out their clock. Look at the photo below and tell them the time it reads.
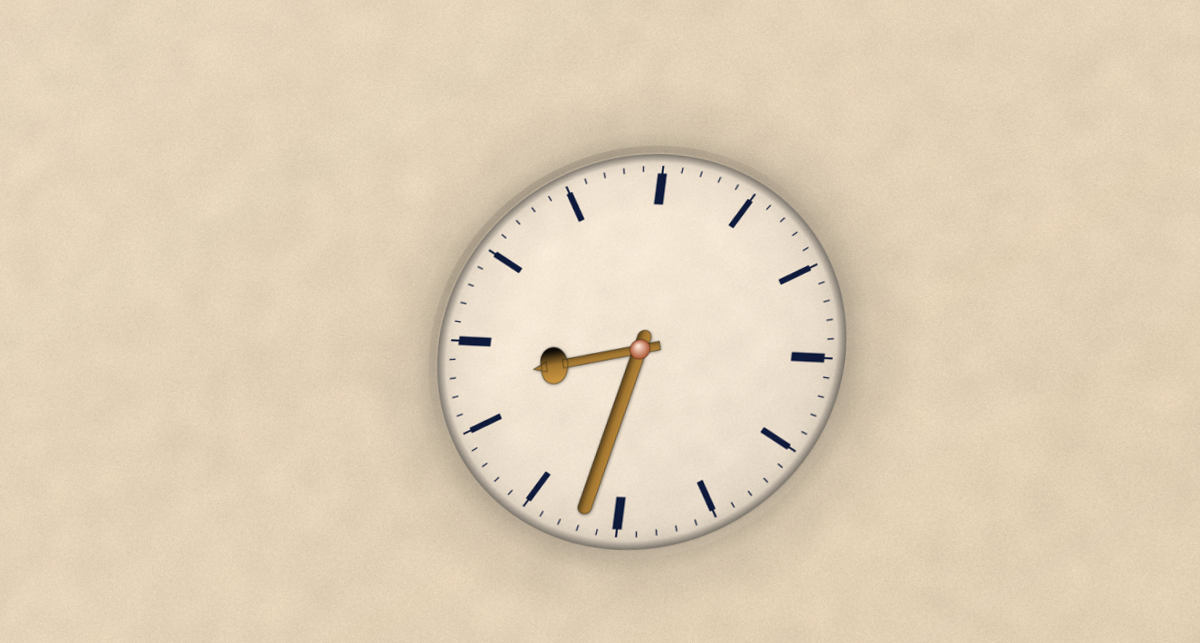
8:32
